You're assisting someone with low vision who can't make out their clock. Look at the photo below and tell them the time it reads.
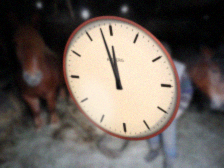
11:58
